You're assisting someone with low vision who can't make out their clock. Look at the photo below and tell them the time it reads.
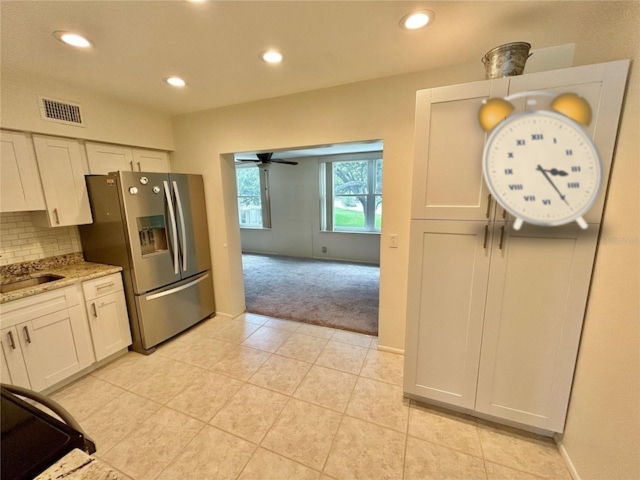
3:25
